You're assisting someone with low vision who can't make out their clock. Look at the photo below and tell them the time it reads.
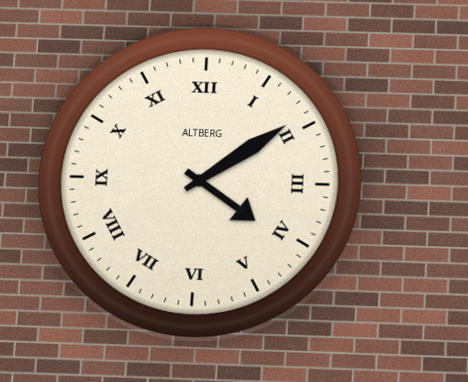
4:09
